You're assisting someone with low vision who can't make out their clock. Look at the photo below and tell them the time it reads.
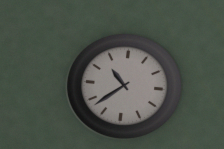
10:38
